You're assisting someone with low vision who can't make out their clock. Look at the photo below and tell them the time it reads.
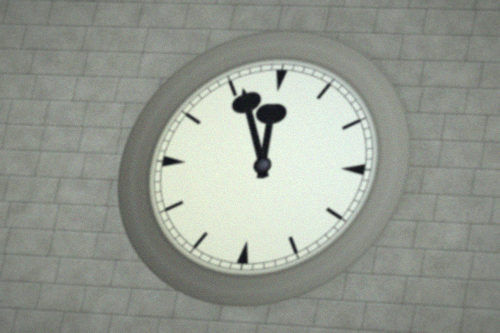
11:56
